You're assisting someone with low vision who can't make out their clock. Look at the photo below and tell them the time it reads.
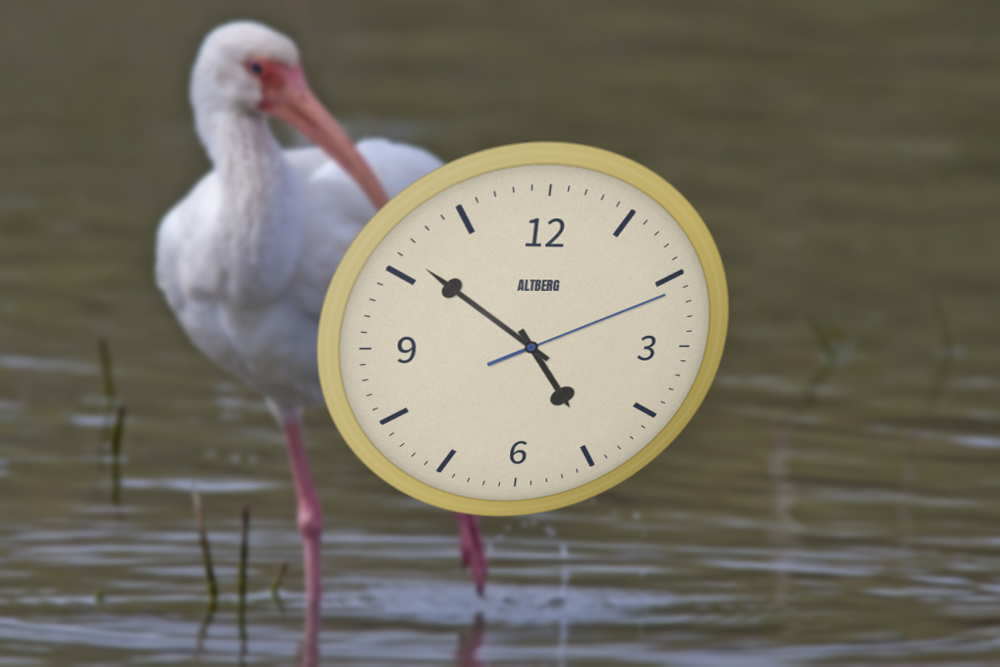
4:51:11
